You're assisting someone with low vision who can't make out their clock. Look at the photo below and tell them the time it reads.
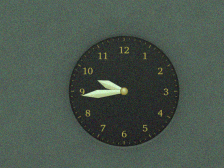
9:44
